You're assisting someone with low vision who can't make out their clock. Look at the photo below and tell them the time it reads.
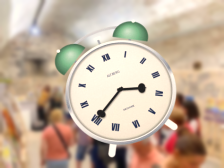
3:40
